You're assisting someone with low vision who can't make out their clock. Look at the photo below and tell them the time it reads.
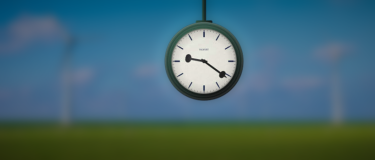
9:21
